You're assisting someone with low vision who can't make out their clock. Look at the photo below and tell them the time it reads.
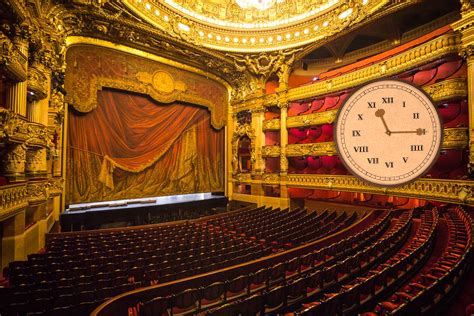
11:15
